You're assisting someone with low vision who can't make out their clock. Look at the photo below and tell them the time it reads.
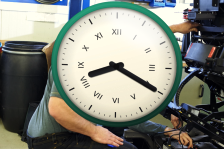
8:20
